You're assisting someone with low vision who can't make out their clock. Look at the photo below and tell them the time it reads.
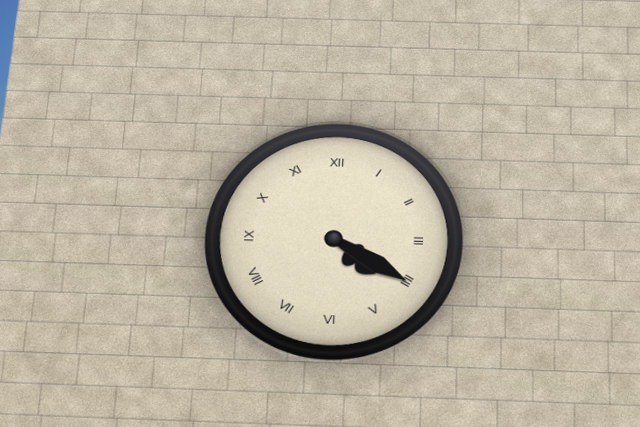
4:20
